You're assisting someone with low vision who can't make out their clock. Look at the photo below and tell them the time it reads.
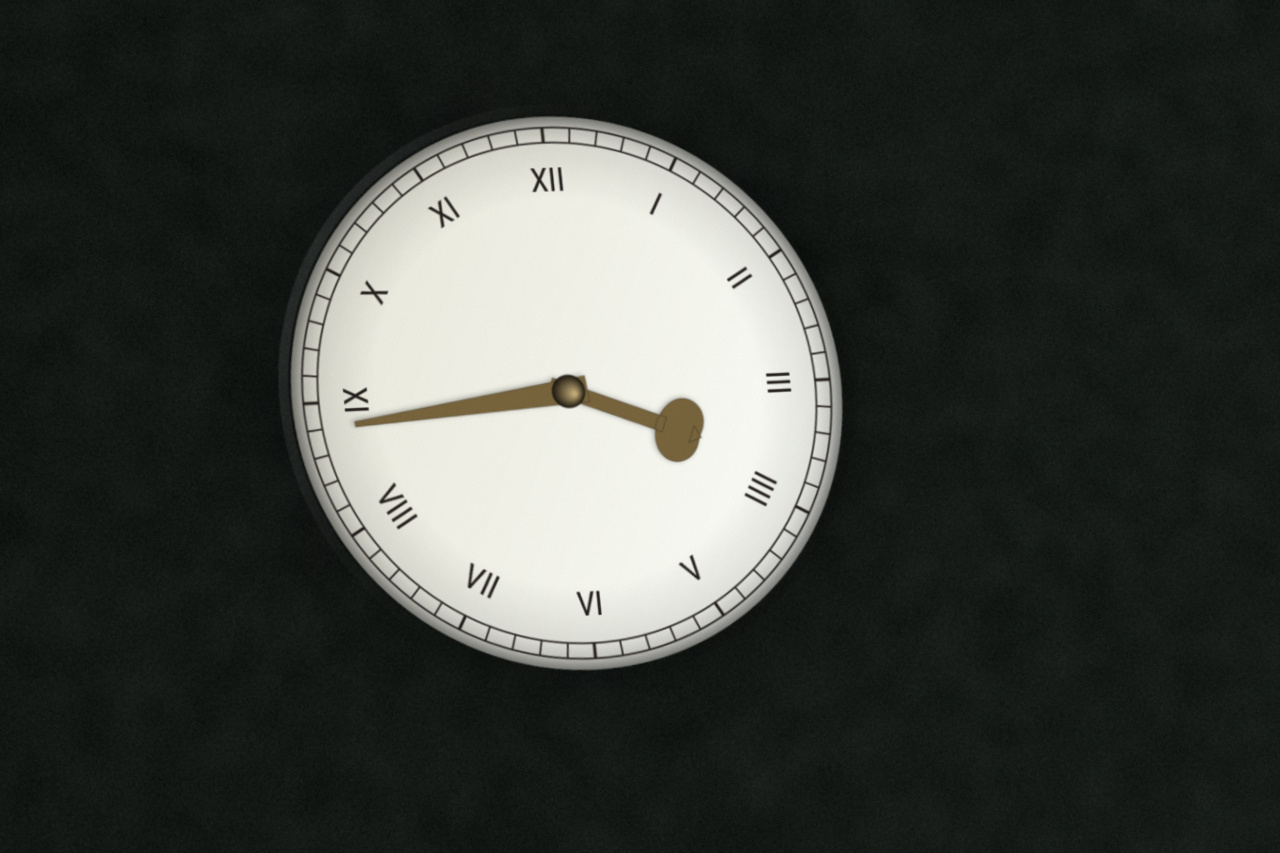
3:44
